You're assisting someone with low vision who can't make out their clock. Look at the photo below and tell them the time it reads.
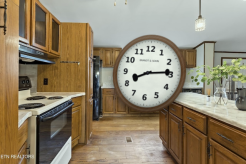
8:14
